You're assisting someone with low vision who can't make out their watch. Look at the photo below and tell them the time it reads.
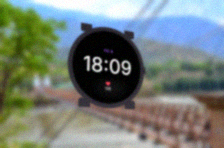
18:09
